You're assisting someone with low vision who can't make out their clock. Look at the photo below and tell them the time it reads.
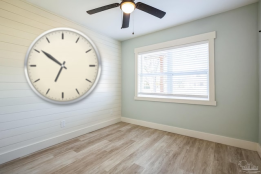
6:51
